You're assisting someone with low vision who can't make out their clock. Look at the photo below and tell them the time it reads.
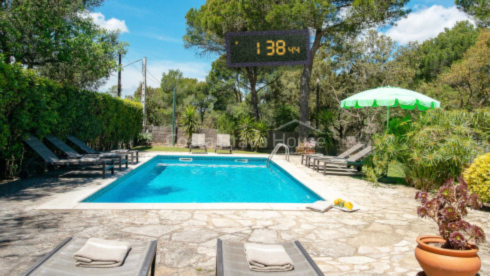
1:38
